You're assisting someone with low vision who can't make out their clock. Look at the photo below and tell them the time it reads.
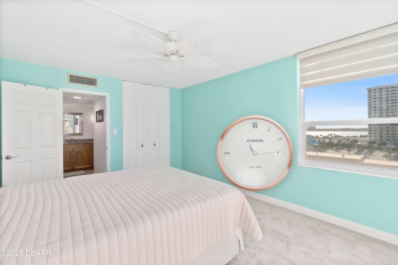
11:14
